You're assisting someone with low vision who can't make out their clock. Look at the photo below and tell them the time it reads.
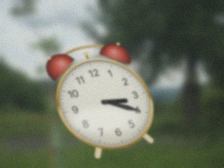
3:20
